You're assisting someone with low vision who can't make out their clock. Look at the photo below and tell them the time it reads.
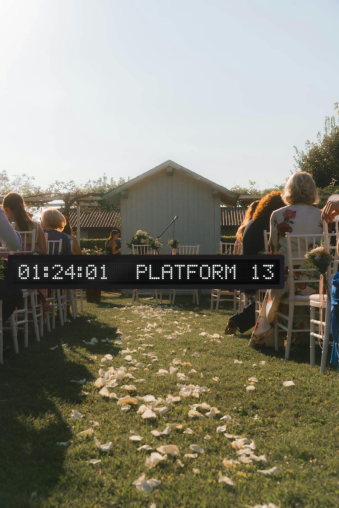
1:24:01
